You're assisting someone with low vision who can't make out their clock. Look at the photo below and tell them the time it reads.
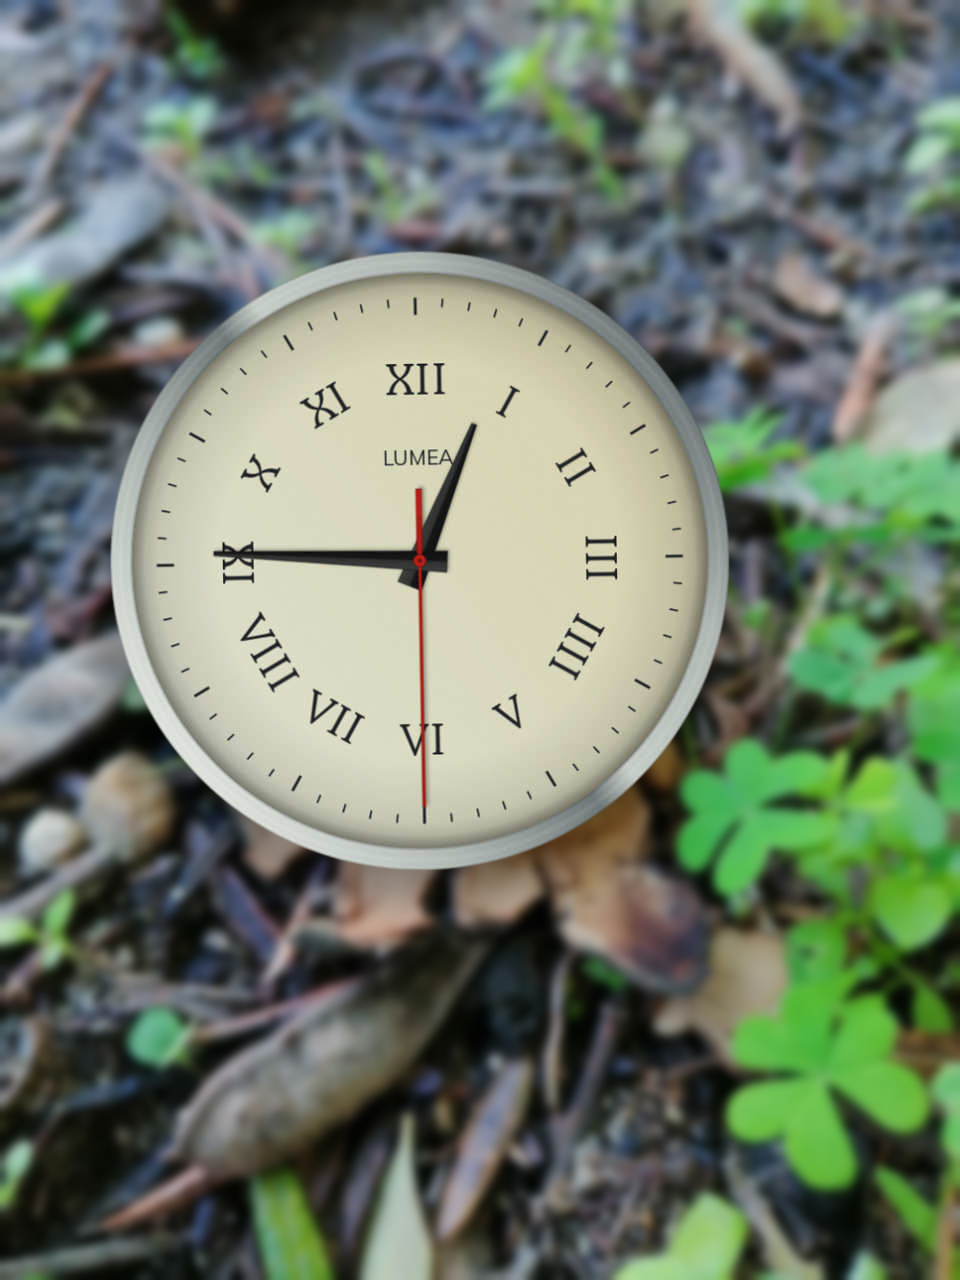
12:45:30
